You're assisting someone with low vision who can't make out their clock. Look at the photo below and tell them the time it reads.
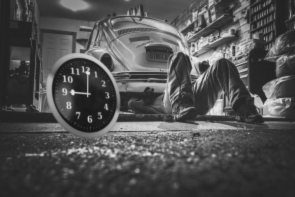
9:01
